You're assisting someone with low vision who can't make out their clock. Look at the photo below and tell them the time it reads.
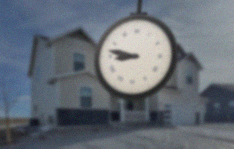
8:47
